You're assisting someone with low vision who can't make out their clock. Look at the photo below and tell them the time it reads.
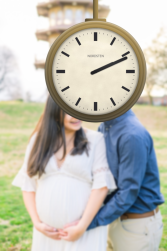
2:11
